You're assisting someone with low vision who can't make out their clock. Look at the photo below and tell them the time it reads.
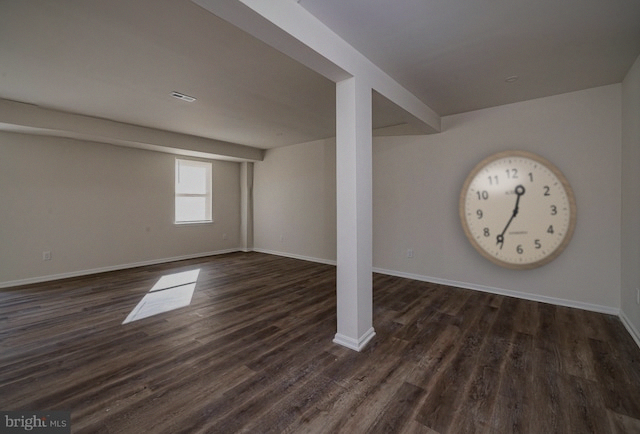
12:36
